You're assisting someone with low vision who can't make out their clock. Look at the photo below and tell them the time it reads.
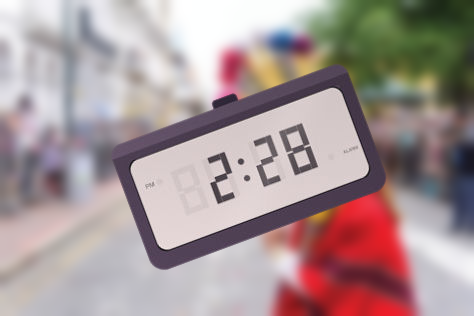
2:28
